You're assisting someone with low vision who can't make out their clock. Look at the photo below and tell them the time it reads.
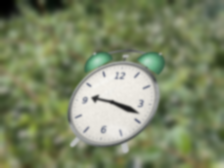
9:18
